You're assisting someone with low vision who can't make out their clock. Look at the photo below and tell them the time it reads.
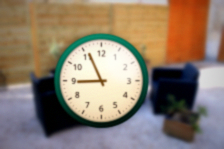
8:56
